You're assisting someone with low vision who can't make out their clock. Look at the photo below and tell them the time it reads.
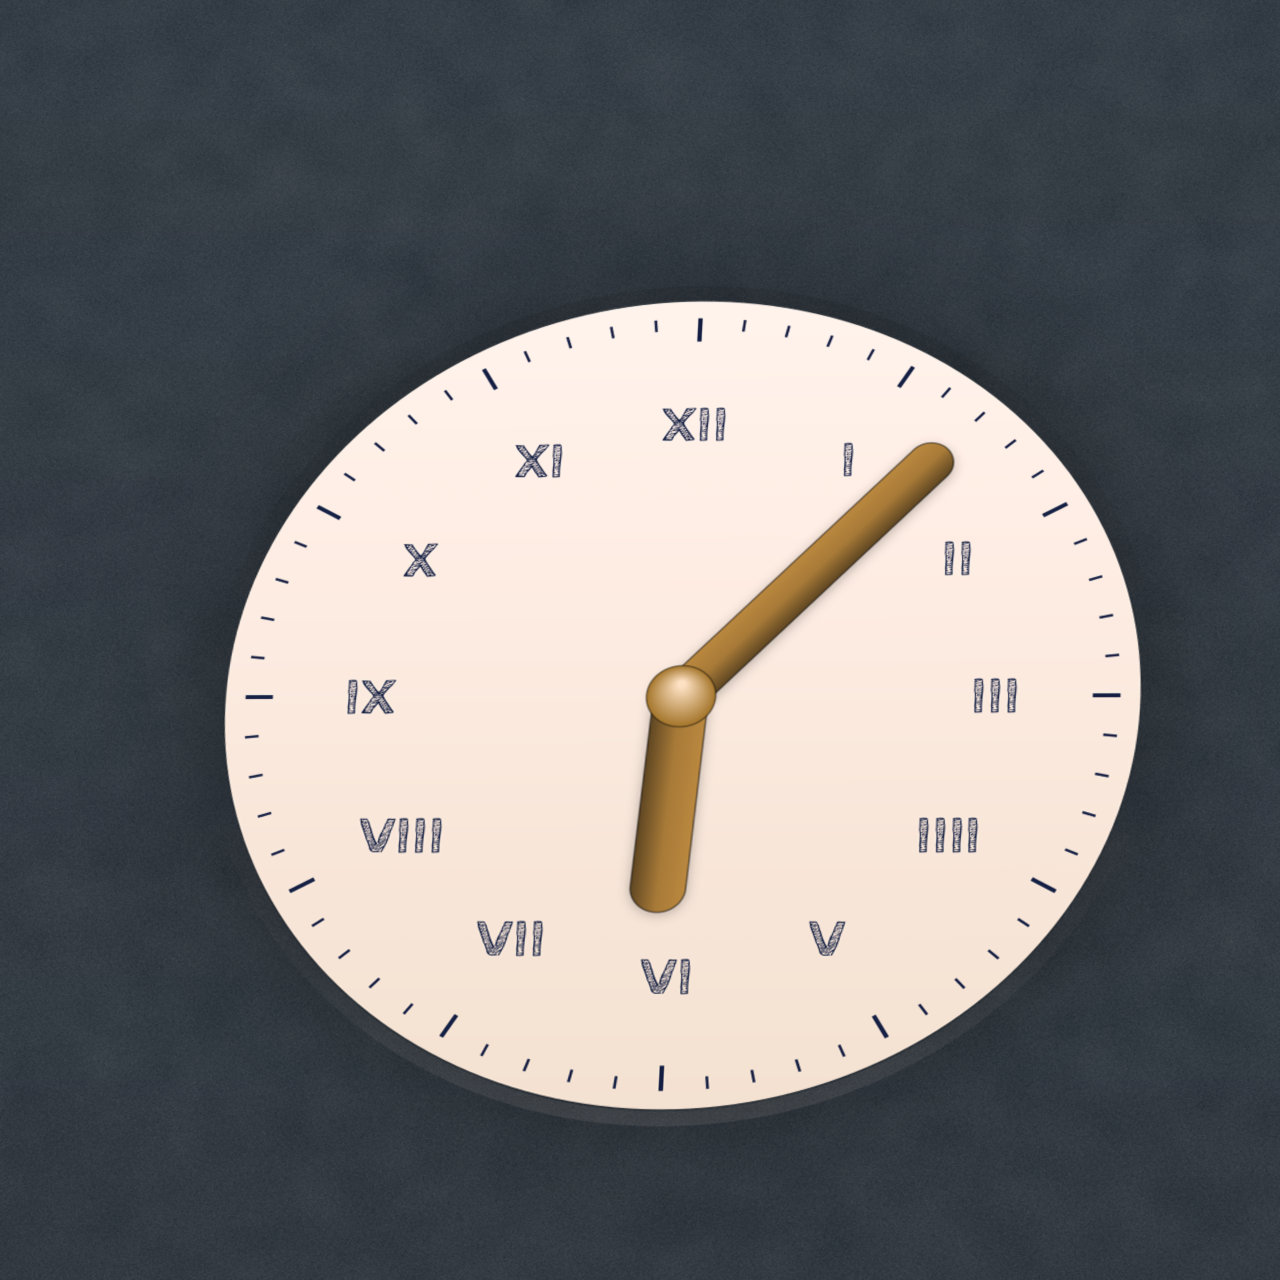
6:07
